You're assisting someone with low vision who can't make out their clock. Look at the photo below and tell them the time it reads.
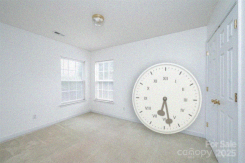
6:28
